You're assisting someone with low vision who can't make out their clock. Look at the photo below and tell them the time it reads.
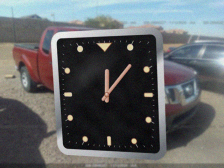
12:07
